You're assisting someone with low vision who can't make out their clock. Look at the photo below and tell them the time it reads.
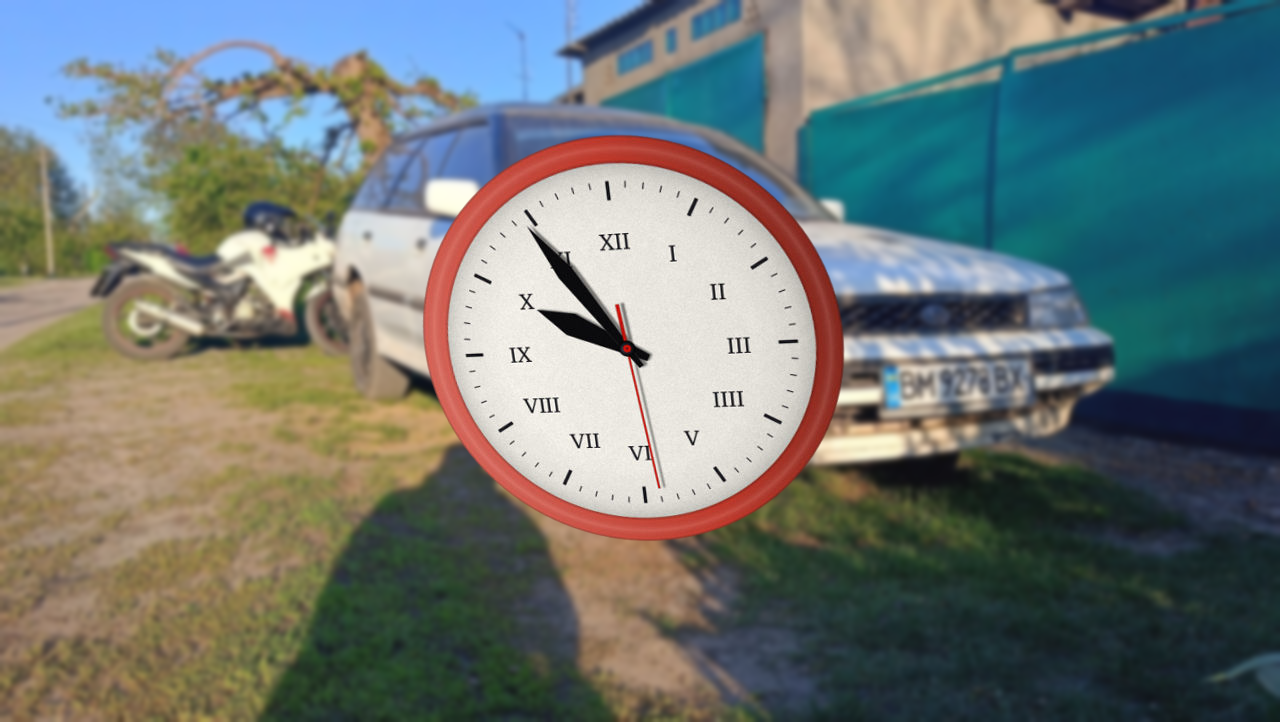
9:54:29
